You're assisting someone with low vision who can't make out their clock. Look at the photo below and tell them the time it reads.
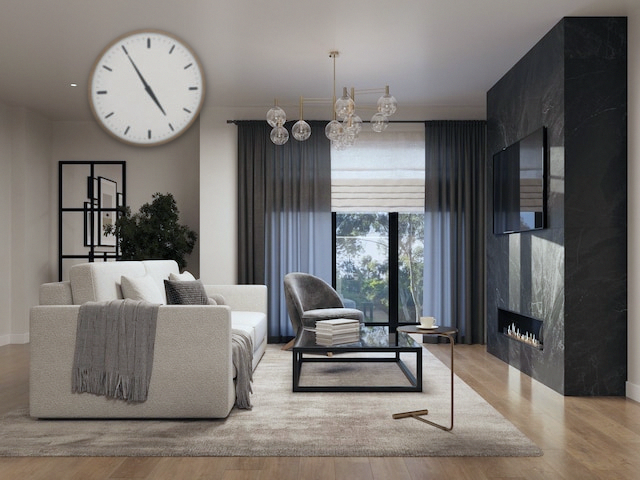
4:55
